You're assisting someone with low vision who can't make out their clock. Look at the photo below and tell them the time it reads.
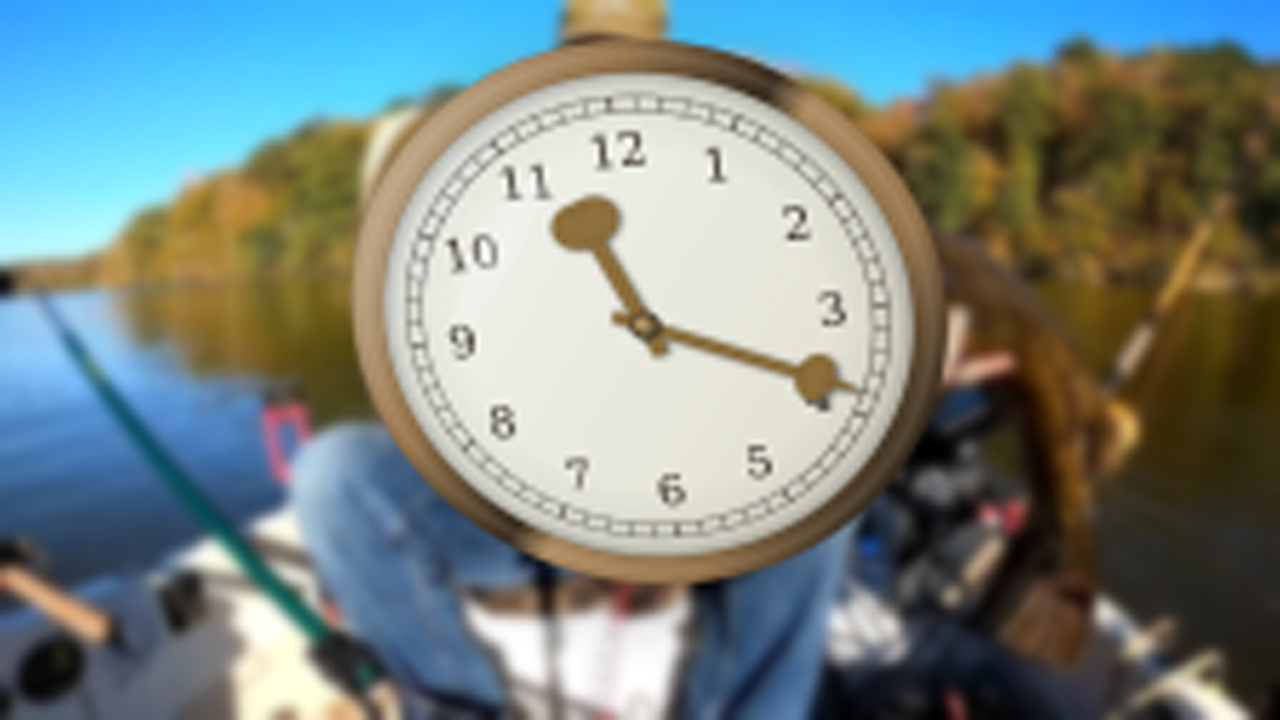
11:19
